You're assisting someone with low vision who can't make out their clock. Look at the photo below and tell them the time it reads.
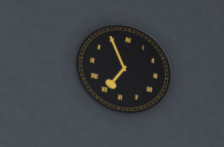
6:55
